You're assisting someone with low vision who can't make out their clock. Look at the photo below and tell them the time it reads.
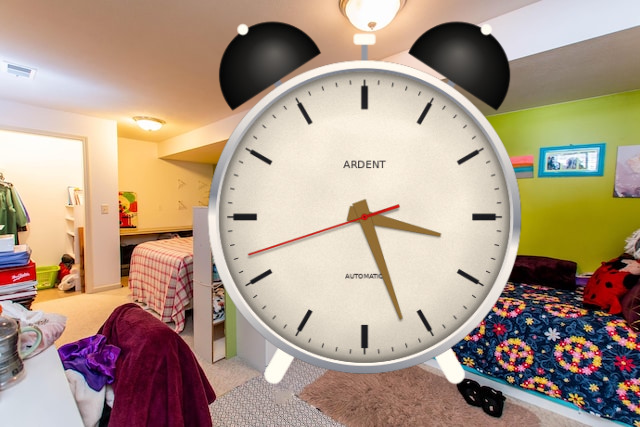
3:26:42
